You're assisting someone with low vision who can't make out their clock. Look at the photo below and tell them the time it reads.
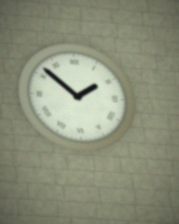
1:52
